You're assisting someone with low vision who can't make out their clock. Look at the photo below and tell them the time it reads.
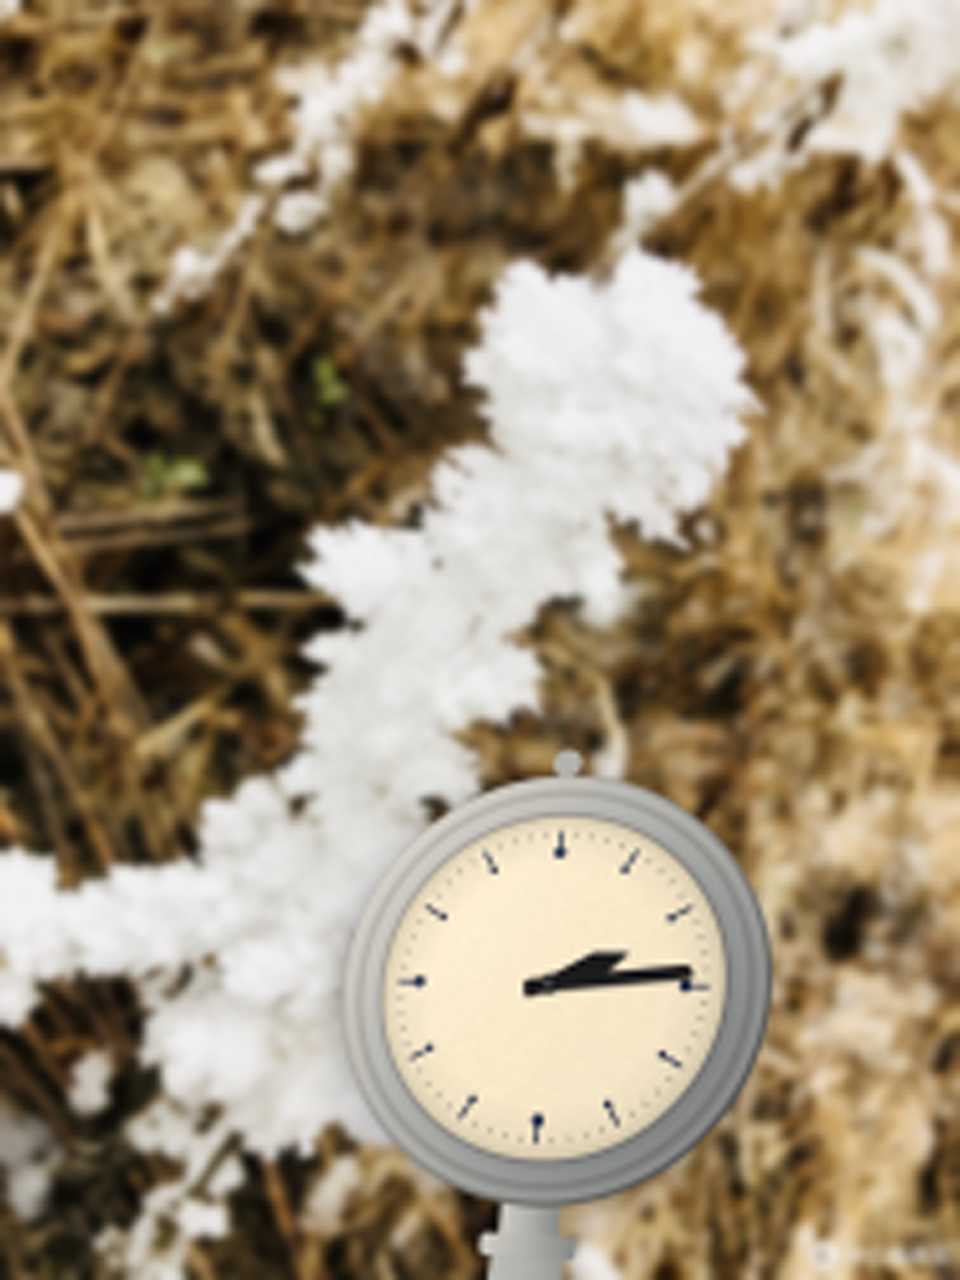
2:14
